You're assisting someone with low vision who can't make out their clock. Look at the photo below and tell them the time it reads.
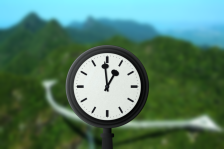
12:59
